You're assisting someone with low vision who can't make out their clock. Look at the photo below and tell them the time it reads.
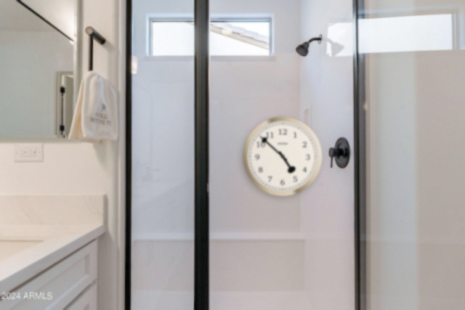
4:52
